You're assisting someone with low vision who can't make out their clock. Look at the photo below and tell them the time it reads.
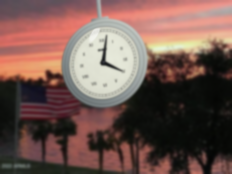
4:02
